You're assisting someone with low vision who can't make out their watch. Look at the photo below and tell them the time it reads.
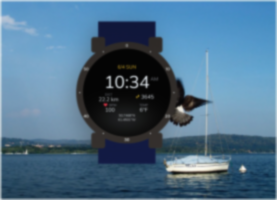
10:34
